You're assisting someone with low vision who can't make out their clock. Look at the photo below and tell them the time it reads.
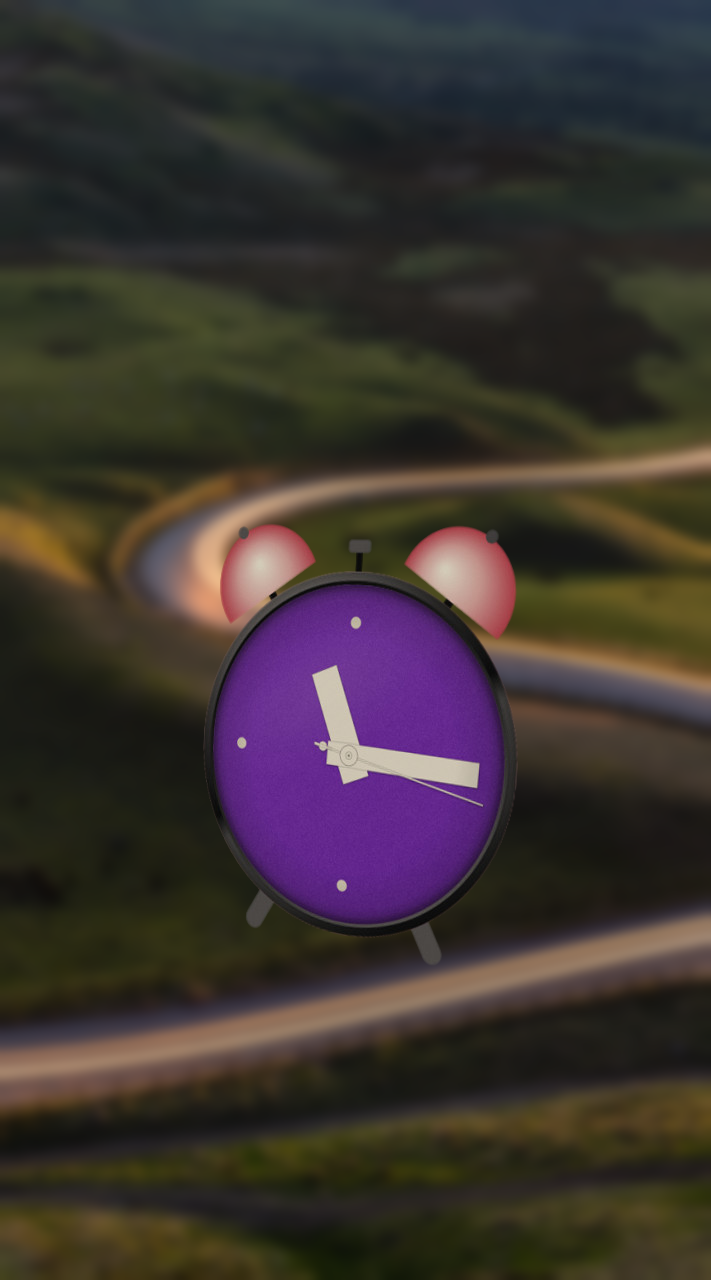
11:15:17
